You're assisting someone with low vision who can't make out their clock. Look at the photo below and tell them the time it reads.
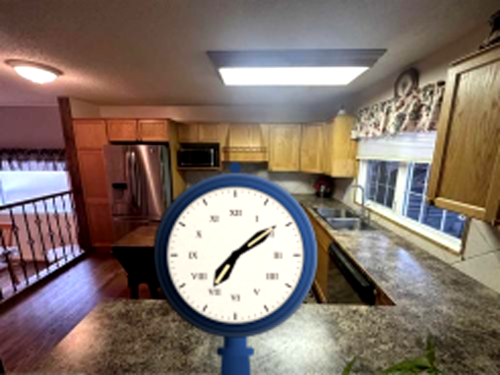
7:09
